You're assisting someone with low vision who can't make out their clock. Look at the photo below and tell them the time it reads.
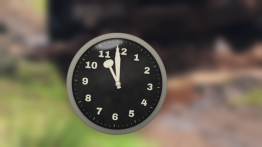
10:59
